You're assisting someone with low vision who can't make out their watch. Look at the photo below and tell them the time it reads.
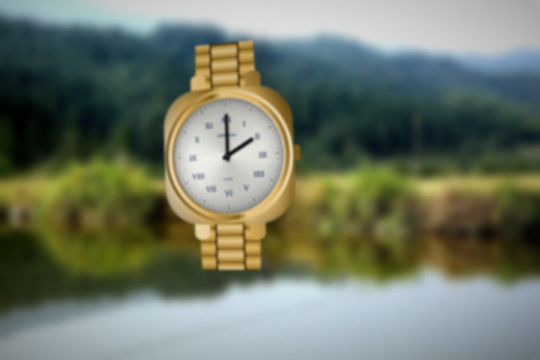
2:00
